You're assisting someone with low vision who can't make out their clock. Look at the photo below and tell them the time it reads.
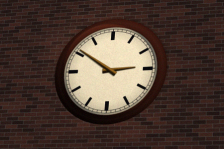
2:51
